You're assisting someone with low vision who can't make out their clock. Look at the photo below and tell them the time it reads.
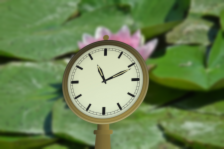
11:11
